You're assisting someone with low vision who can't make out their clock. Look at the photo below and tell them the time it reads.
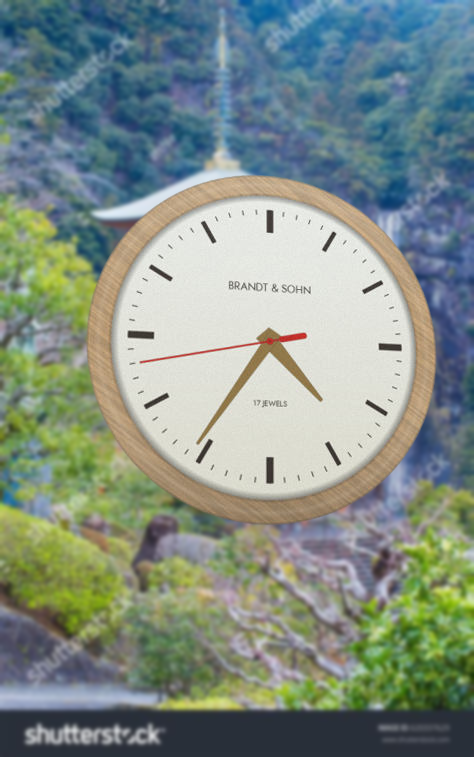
4:35:43
